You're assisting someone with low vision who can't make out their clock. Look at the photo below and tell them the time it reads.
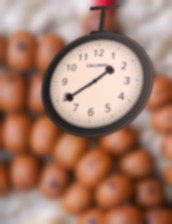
1:39
